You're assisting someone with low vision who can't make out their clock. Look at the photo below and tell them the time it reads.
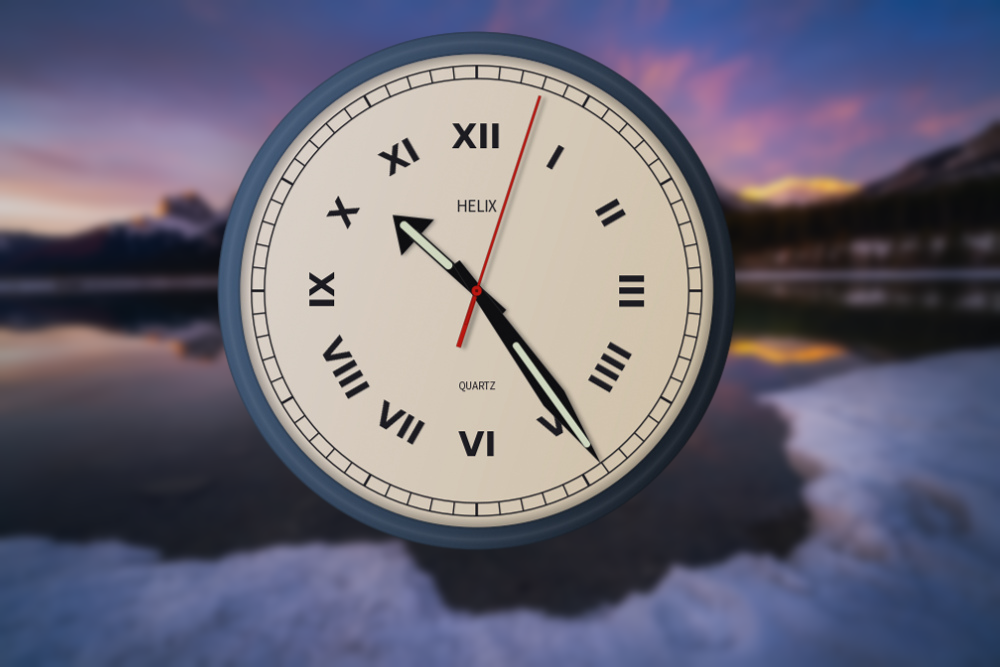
10:24:03
